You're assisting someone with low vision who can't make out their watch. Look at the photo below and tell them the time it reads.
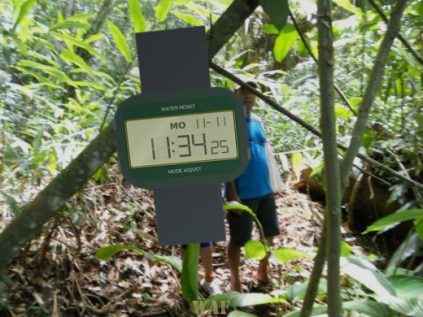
11:34:25
